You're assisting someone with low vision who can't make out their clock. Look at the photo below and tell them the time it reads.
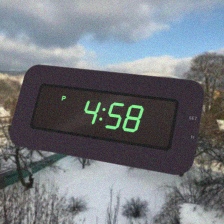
4:58
